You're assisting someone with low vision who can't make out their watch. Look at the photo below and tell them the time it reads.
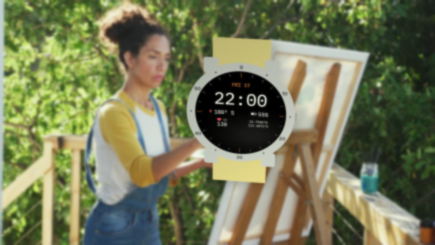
22:00
